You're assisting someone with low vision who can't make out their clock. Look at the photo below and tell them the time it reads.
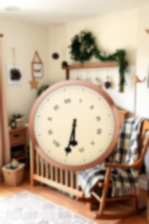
6:35
